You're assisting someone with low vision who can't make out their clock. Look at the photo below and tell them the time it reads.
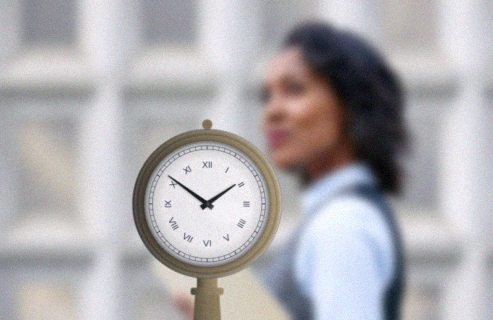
1:51
